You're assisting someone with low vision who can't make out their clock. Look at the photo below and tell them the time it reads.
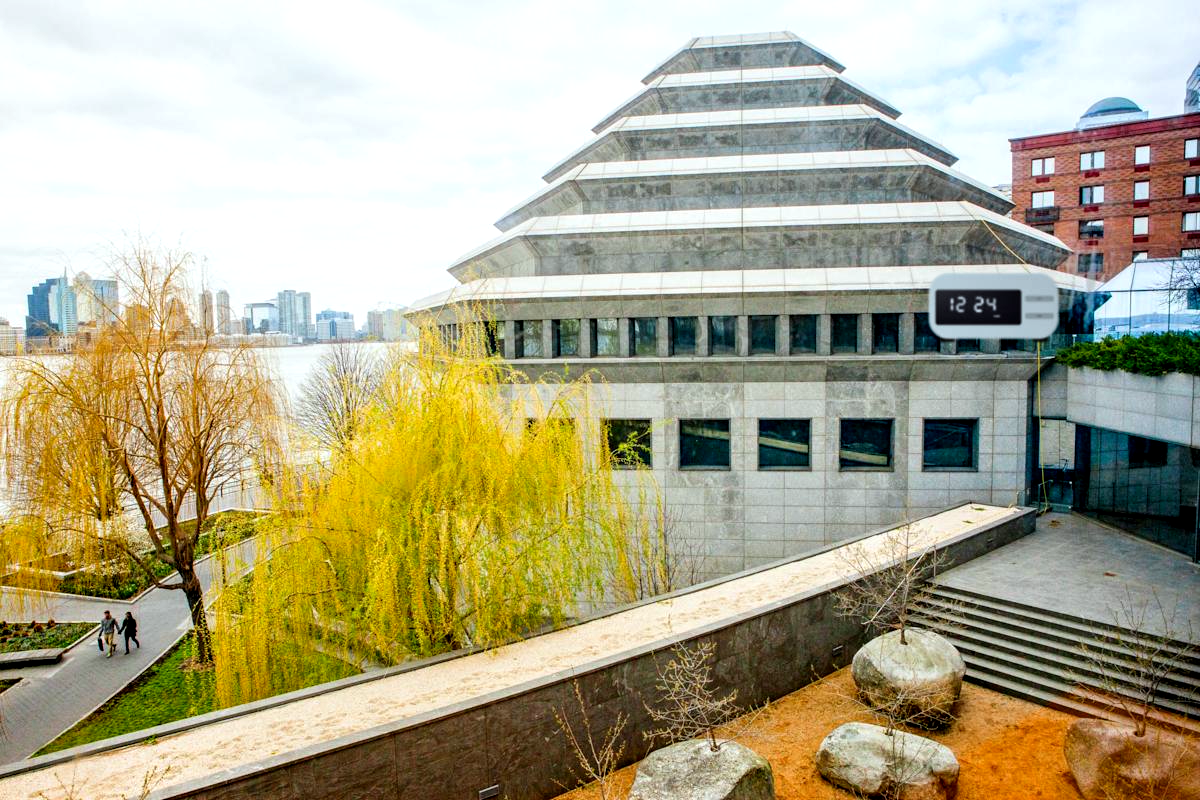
12:24
